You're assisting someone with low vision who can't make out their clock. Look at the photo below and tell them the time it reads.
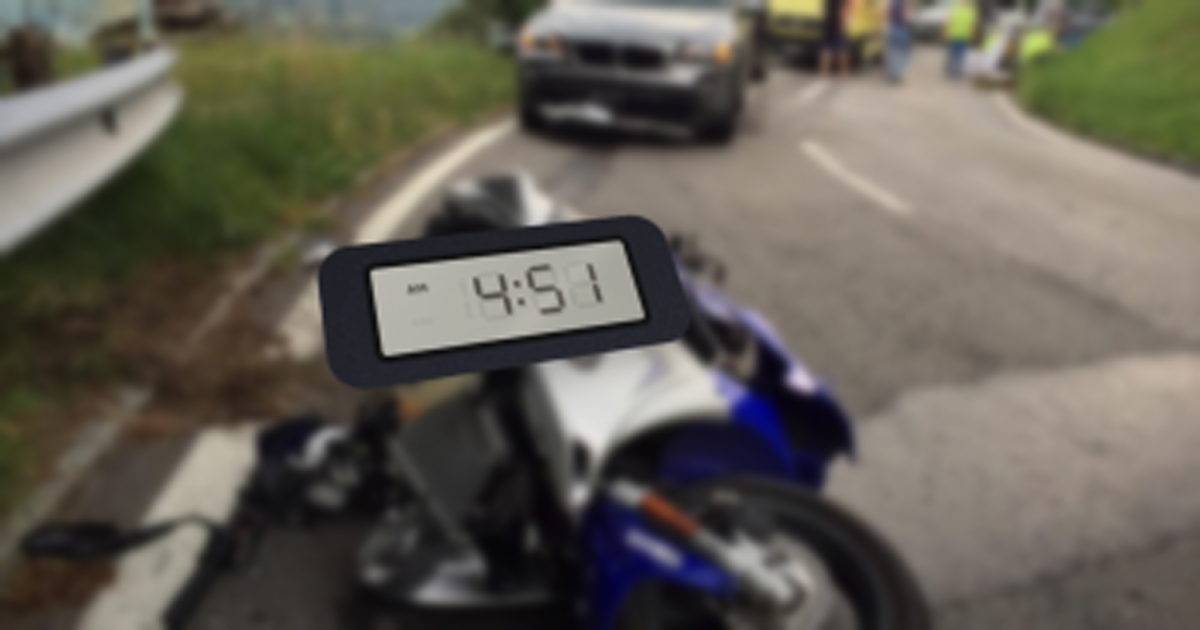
4:51
